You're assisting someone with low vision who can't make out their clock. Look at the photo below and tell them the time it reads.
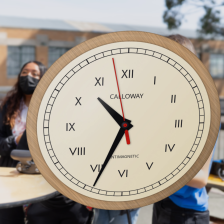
10:33:58
